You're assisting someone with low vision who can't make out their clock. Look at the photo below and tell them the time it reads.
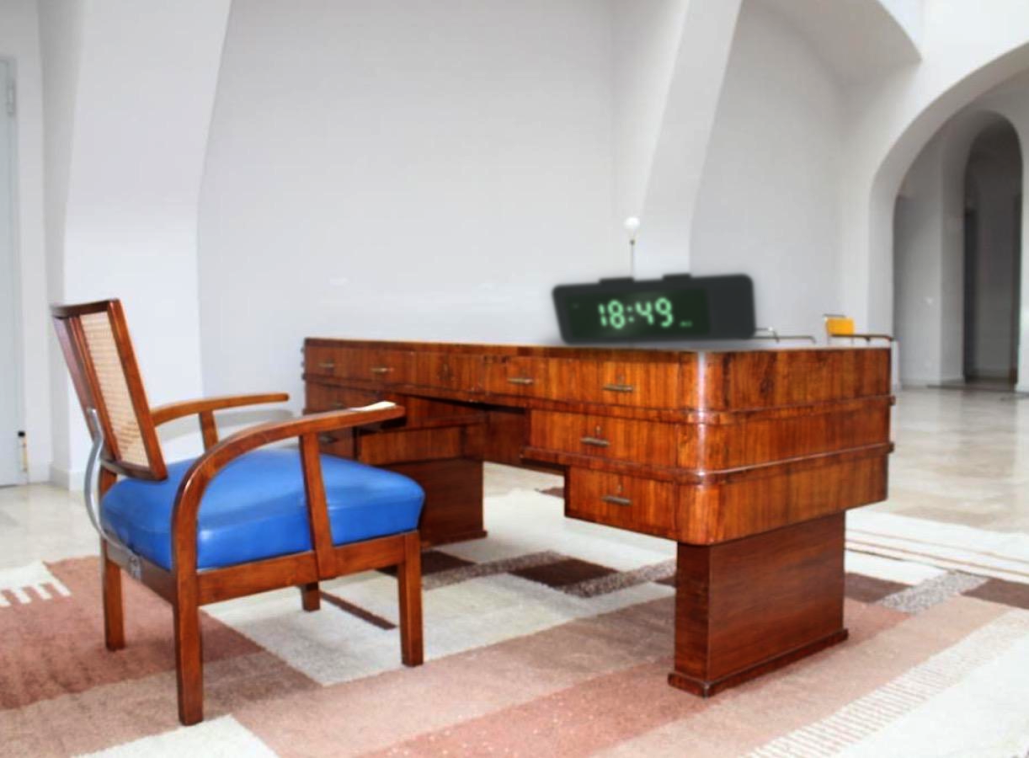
18:49
